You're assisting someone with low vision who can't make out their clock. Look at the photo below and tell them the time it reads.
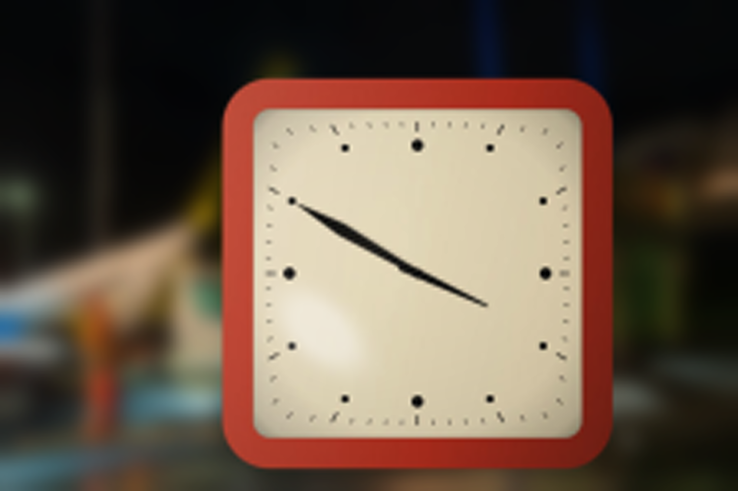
3:50
